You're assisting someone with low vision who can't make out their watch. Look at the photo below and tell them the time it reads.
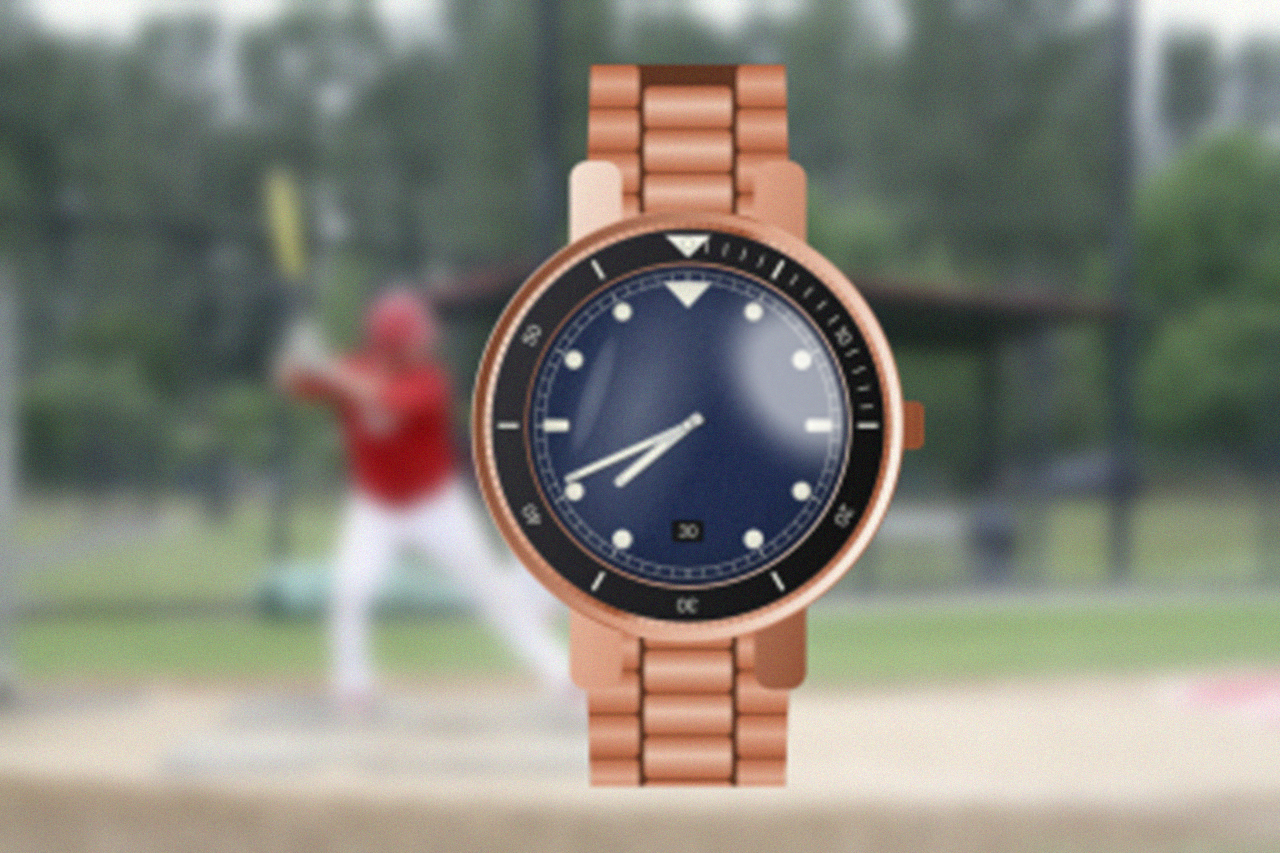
7:41
